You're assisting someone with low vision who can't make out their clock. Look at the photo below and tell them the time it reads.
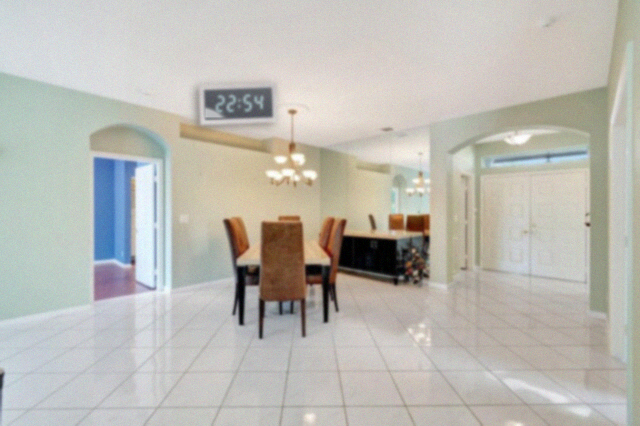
22:54
